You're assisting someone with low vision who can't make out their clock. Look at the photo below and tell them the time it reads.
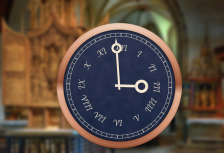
2:59
